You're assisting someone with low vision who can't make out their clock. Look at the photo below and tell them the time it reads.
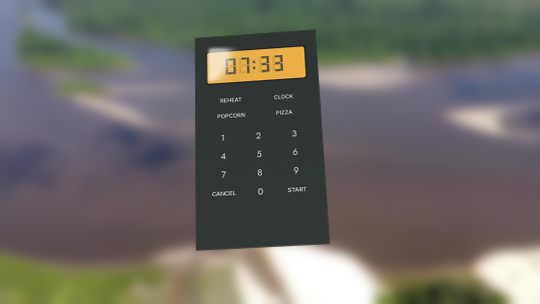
7:33
